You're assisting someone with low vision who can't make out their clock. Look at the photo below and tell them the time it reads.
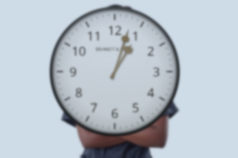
1:03
